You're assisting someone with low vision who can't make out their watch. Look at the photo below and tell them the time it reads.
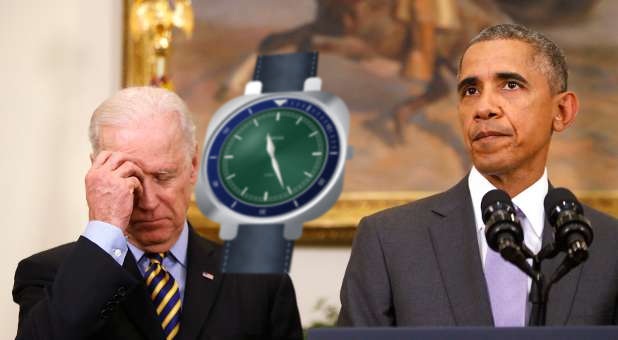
11:26
